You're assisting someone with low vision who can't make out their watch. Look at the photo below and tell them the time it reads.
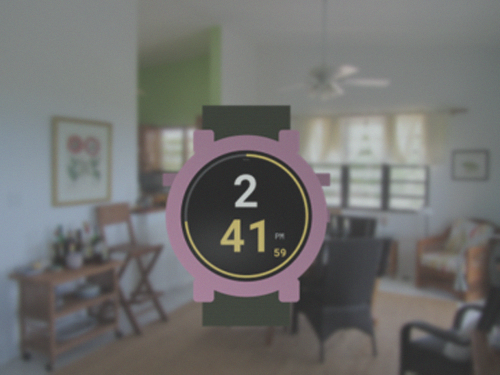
2:41:59
